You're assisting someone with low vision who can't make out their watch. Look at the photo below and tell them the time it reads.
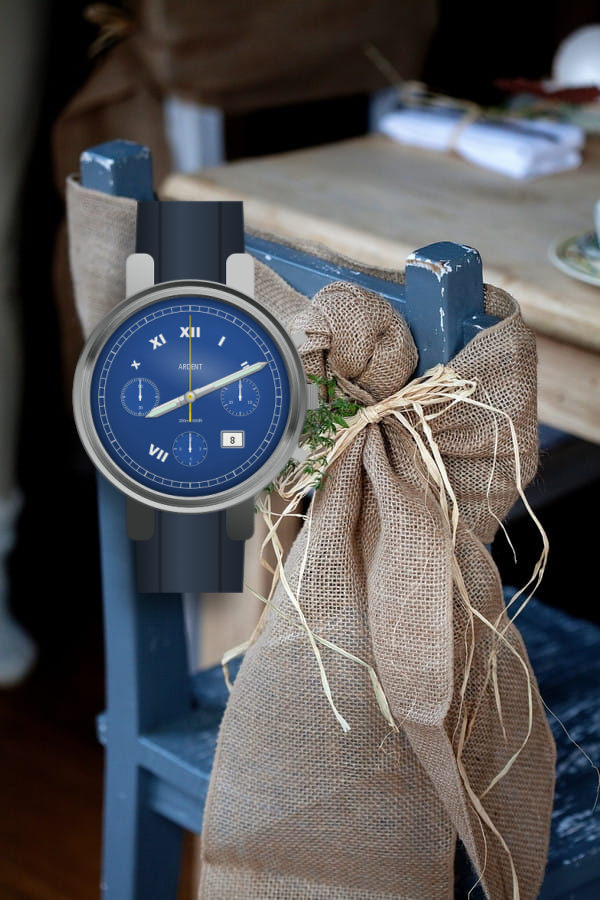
8:11
